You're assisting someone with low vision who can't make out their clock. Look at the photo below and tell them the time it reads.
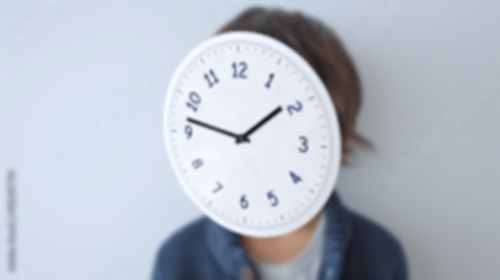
1:47
